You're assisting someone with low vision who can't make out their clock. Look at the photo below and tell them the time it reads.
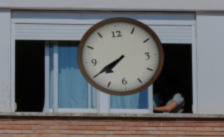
7:40
